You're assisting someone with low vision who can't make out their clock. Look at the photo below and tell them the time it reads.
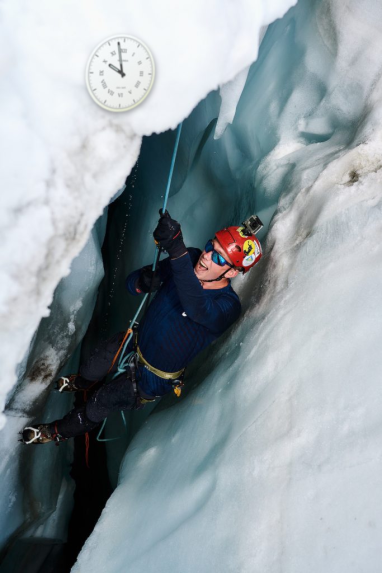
9:58
